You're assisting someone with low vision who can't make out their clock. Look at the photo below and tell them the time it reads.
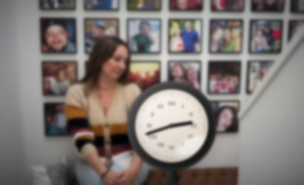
2:42
